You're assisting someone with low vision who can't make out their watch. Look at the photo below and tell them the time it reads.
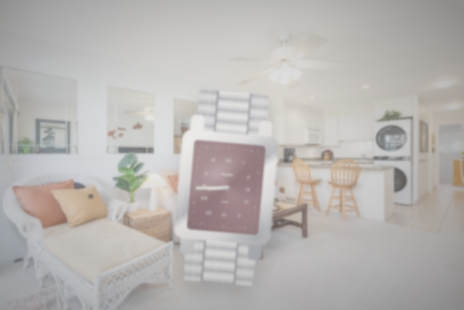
8:44
